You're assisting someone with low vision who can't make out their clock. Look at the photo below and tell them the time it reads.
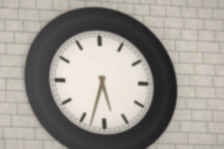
5:33
